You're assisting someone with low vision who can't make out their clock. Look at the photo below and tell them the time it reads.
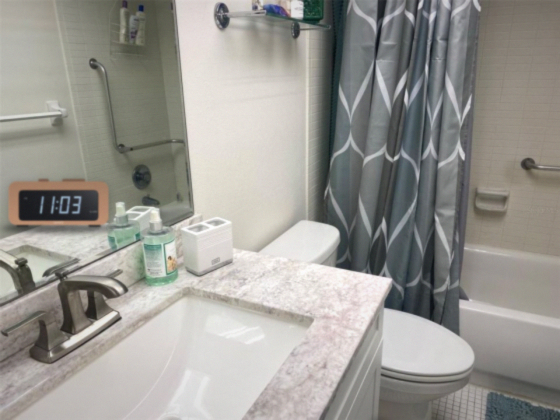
11:03
